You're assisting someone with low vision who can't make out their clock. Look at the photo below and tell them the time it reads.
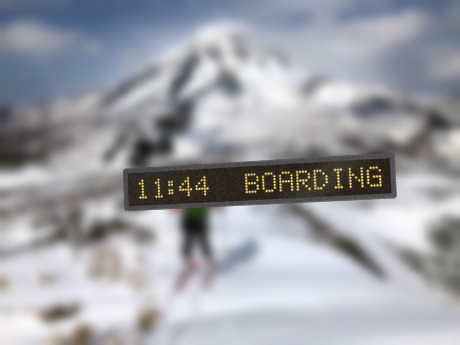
11:44
